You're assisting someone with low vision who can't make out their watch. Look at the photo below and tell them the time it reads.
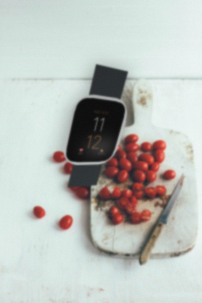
11:12
